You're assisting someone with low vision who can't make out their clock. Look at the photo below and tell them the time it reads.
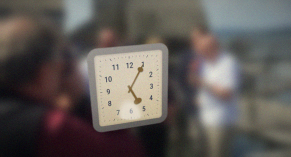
5:05
